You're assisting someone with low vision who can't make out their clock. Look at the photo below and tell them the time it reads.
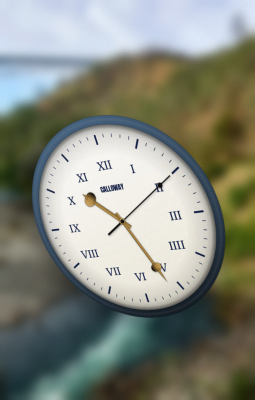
10:26:10
